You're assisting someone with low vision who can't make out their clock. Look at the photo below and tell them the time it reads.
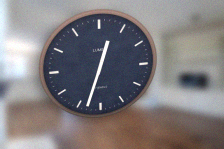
12:33
